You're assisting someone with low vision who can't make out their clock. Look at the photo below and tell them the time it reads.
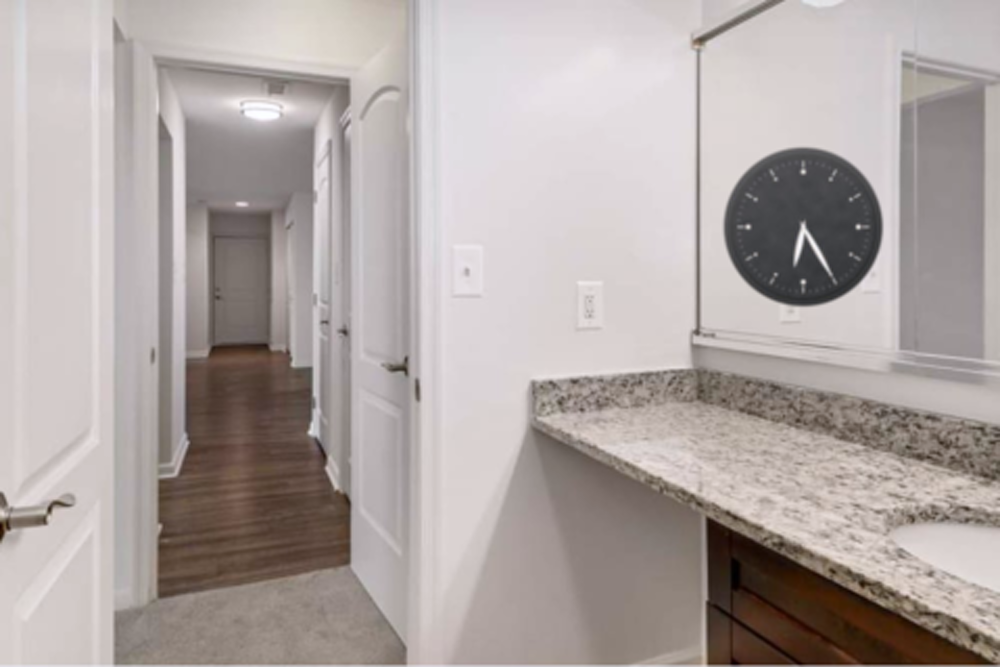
6:25
